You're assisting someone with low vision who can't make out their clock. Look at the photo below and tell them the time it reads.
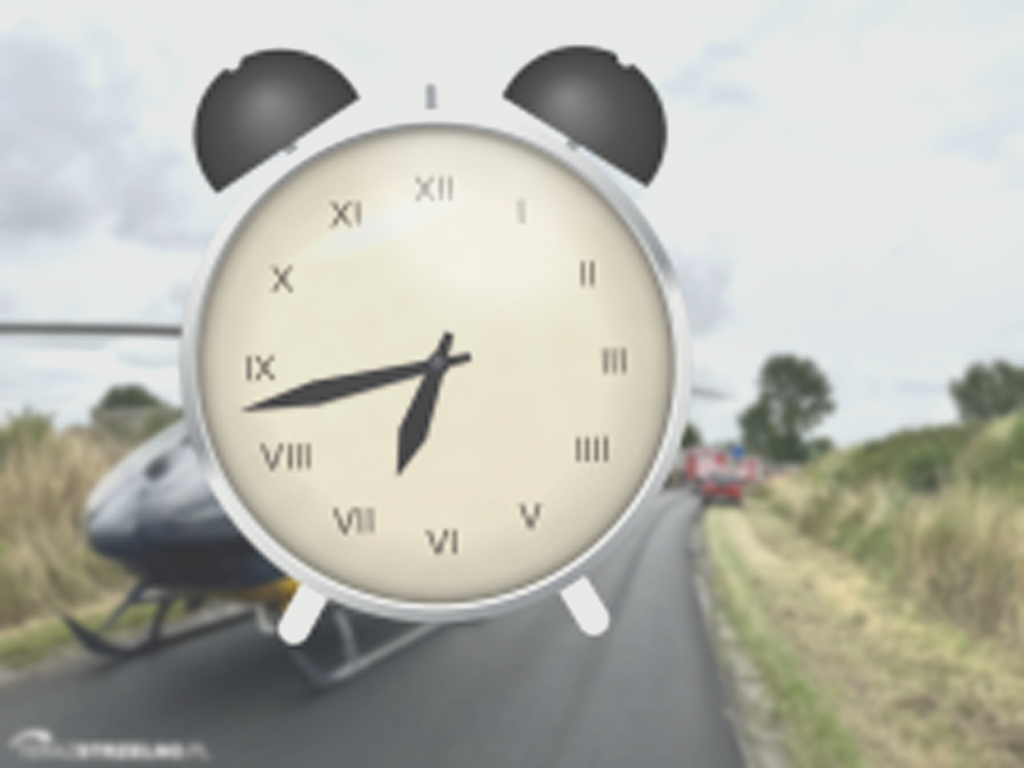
6:43
